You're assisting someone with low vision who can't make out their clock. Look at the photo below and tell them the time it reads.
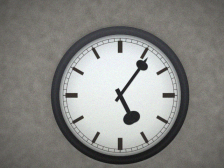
5:06
